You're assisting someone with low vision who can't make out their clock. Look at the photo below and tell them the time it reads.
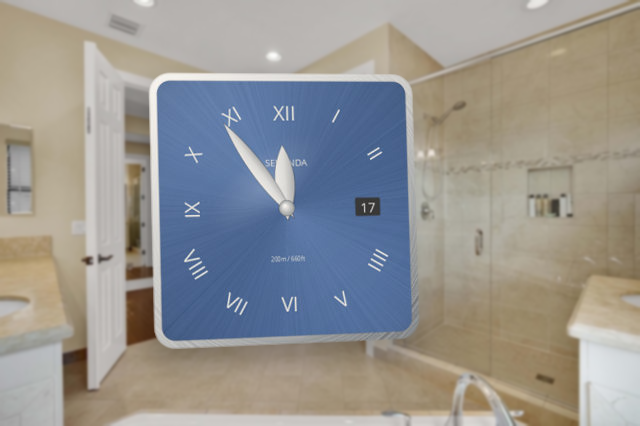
11:54
